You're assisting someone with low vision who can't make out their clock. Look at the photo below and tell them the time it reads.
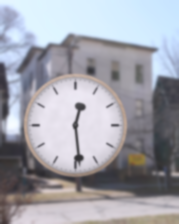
12:29
